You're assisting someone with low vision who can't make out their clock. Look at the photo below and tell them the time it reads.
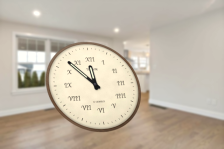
11:53
